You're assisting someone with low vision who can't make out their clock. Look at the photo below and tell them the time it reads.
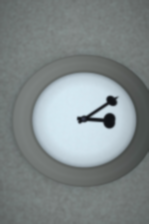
3:09
